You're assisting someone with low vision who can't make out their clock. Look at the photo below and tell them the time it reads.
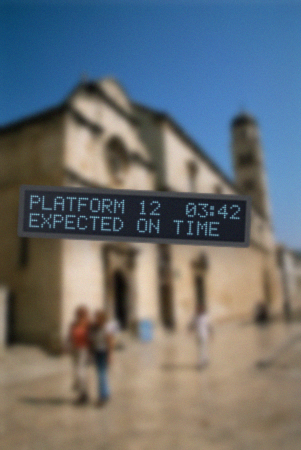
3:42
